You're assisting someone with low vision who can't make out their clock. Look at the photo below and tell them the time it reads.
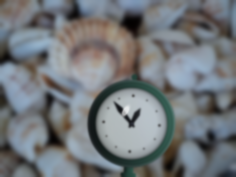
12:53
